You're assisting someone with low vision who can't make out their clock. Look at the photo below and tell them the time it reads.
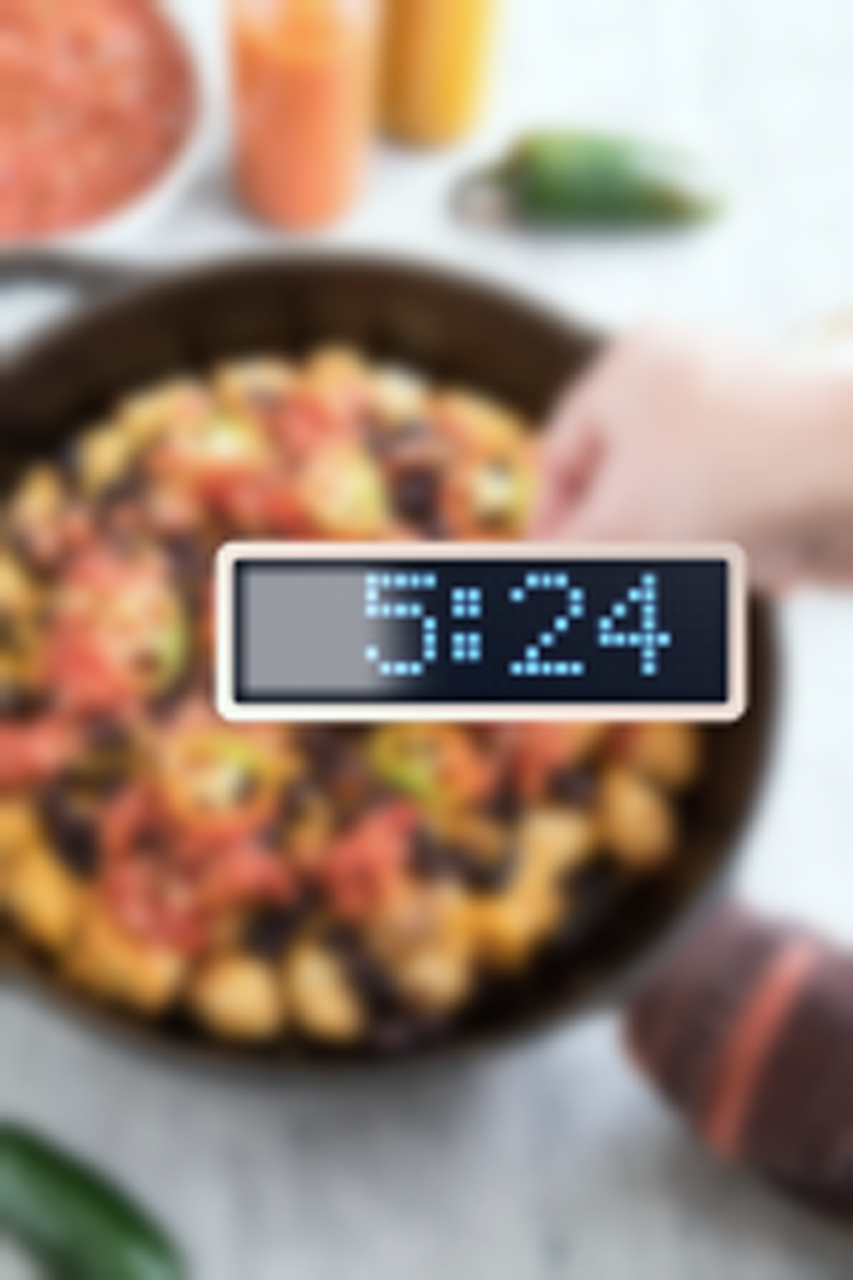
5:24
